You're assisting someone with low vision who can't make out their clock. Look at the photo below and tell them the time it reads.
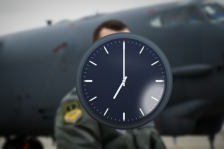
7:00
